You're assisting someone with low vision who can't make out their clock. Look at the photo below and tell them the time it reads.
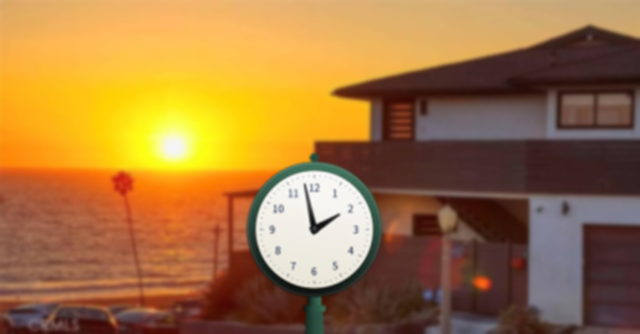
1:58
